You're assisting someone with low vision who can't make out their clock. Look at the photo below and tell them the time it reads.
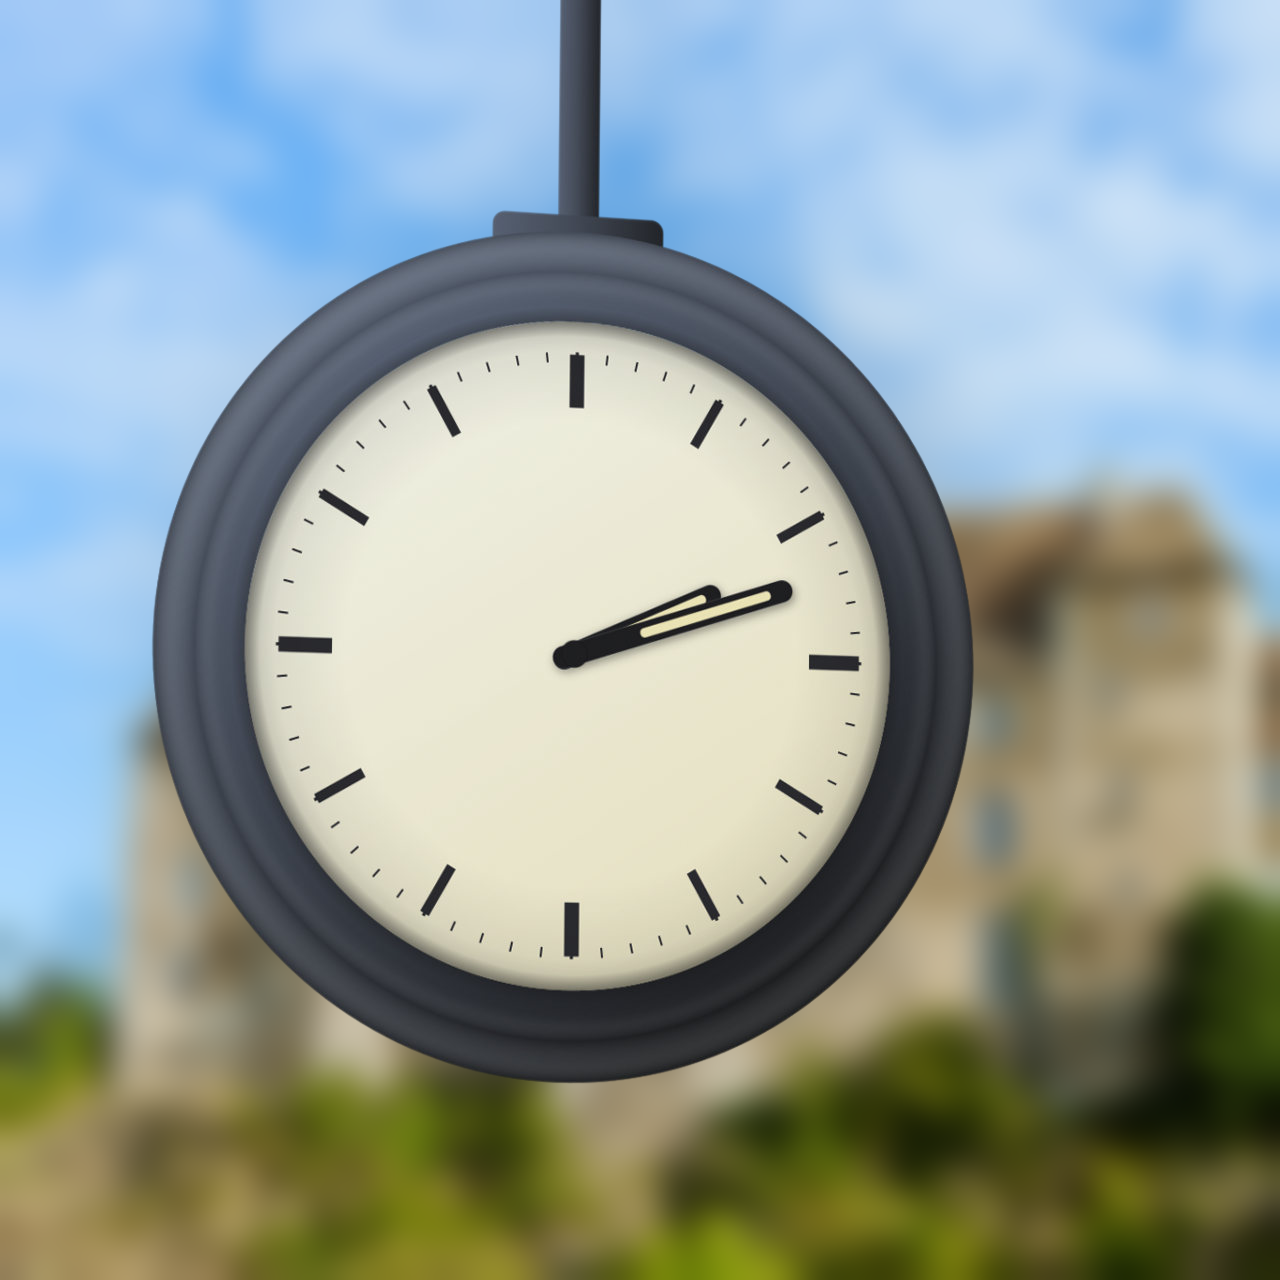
2:12
